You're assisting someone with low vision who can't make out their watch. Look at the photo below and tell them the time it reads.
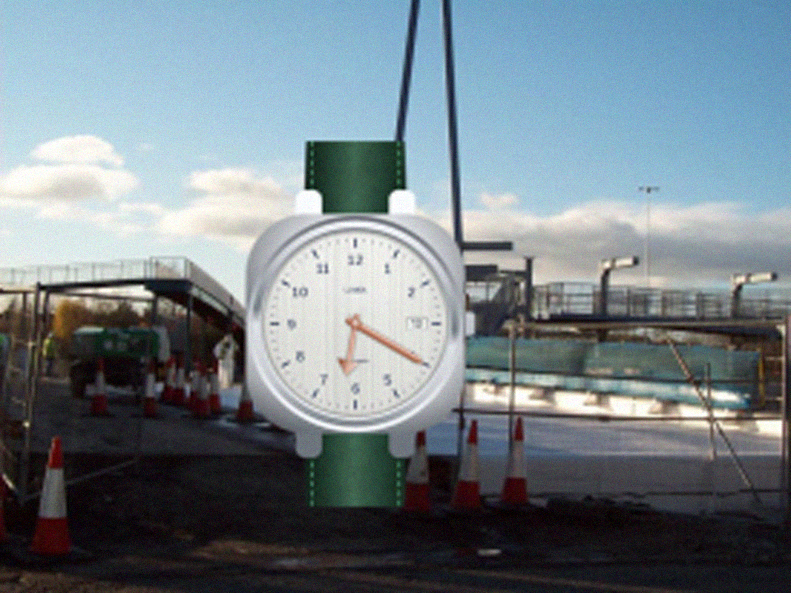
6:20
